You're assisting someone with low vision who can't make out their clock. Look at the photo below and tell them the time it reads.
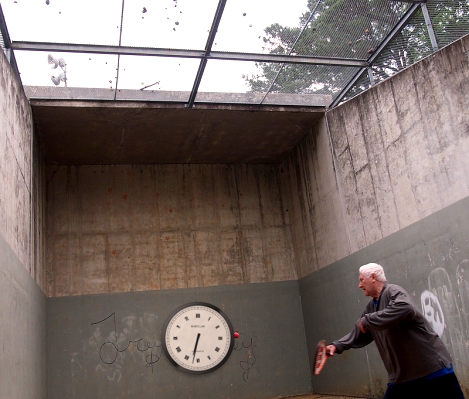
6:32
